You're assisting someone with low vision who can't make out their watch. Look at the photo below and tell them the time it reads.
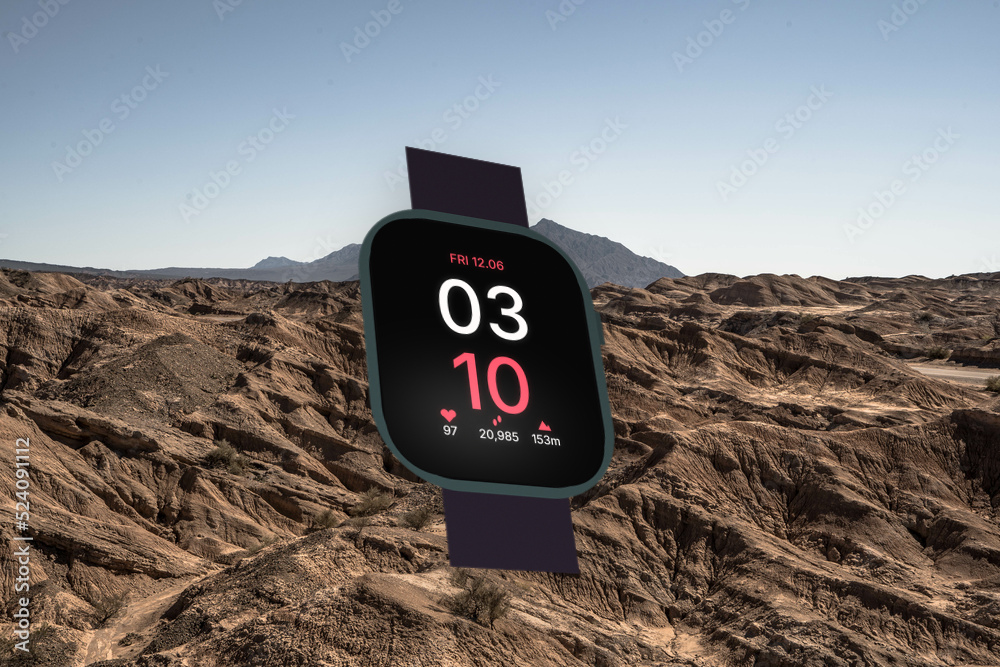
3:10
